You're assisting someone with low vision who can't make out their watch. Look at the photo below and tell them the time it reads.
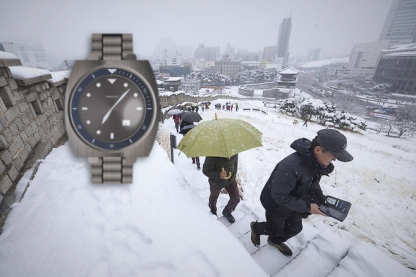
7:07
